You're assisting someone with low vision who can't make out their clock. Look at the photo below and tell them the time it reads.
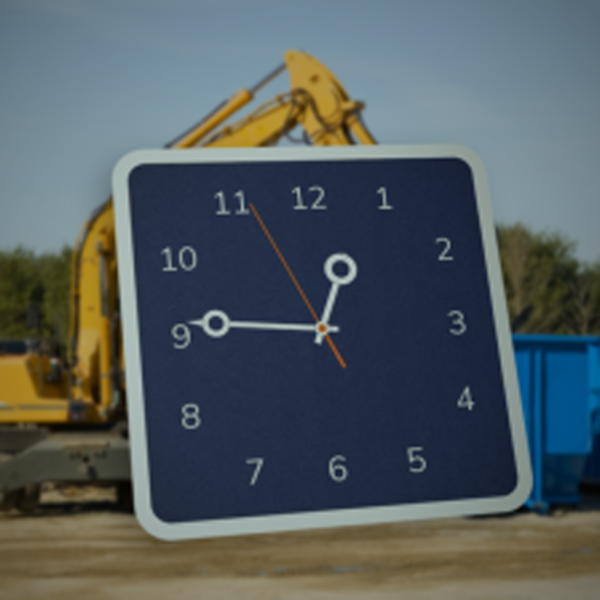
12:45:56
